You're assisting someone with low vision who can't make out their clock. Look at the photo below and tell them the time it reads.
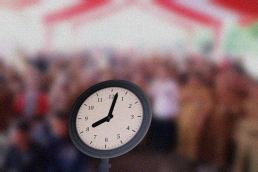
8:02
